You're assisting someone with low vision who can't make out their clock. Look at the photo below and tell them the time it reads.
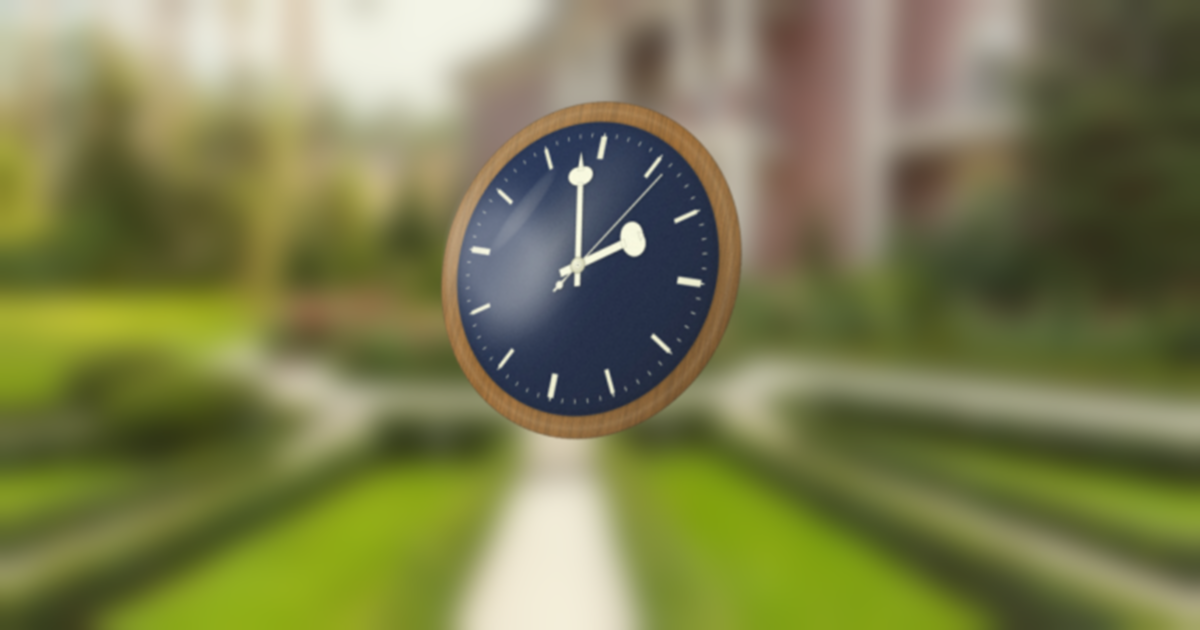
1:58:06
